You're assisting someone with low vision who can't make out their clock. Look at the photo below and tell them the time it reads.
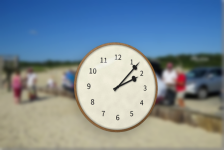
2:07
